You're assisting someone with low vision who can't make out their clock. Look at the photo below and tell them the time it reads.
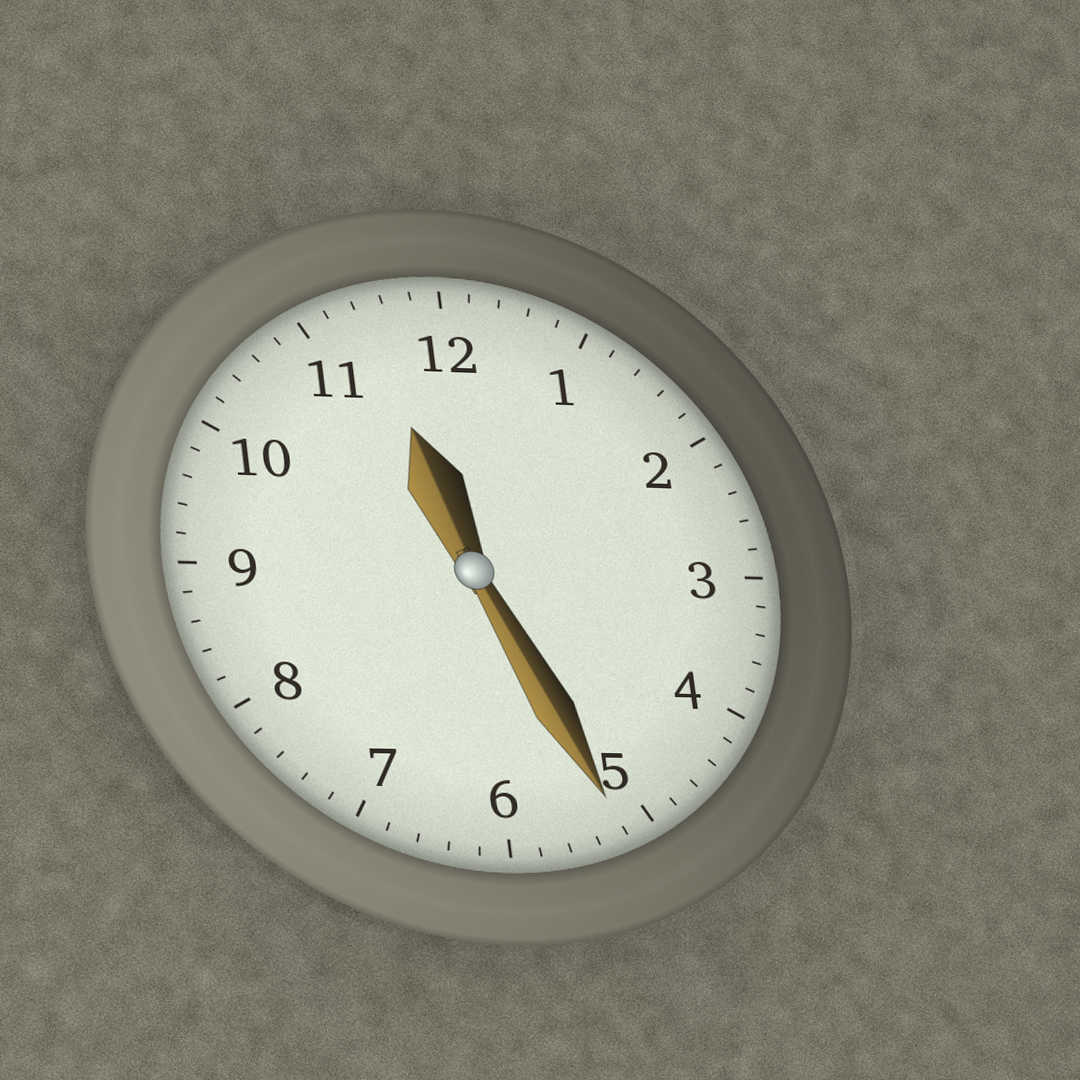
11:26
